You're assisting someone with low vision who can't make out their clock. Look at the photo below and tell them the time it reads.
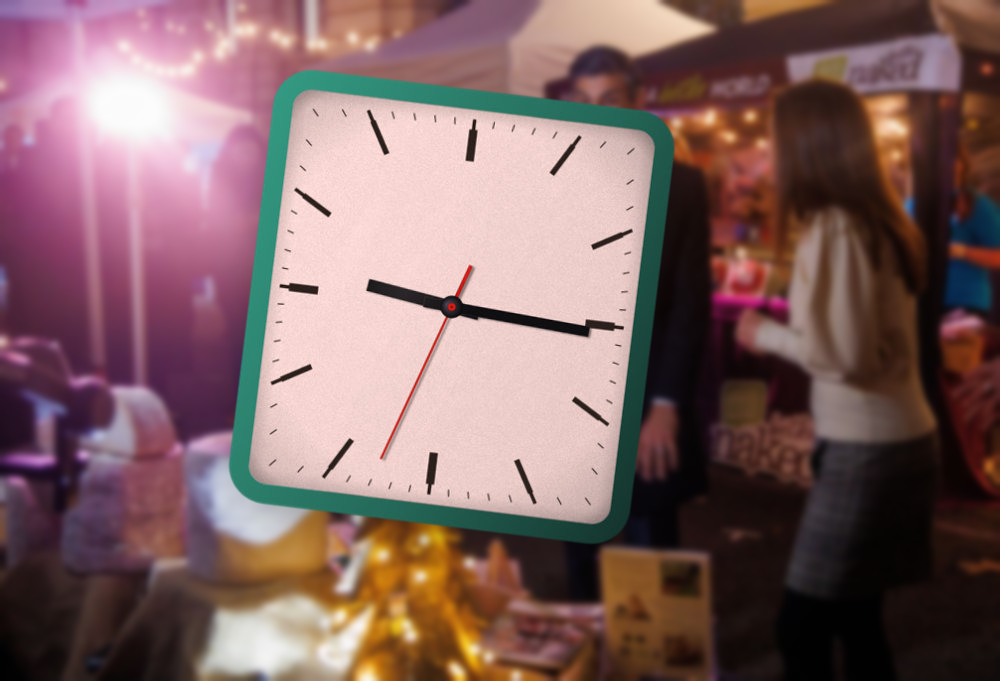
9:15:33
